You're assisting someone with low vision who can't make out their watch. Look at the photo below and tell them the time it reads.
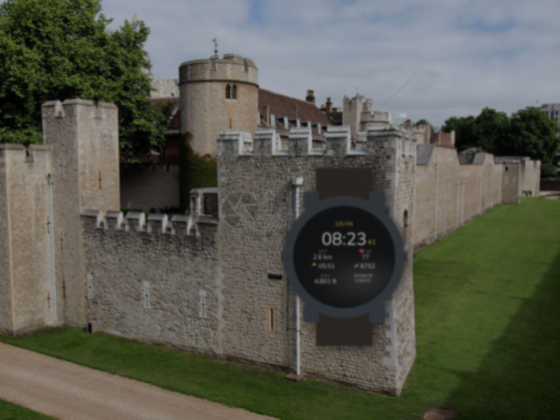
8:23
